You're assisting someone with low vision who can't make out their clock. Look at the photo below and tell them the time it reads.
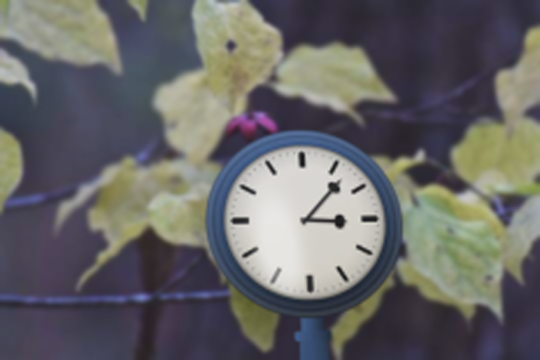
3:07
